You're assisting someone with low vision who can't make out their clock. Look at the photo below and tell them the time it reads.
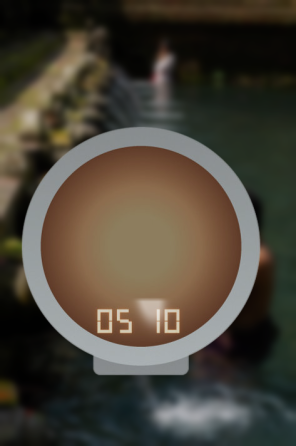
5:10
